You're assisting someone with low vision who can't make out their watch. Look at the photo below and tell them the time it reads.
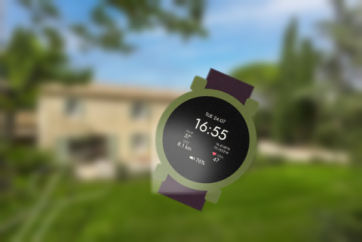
16:55
